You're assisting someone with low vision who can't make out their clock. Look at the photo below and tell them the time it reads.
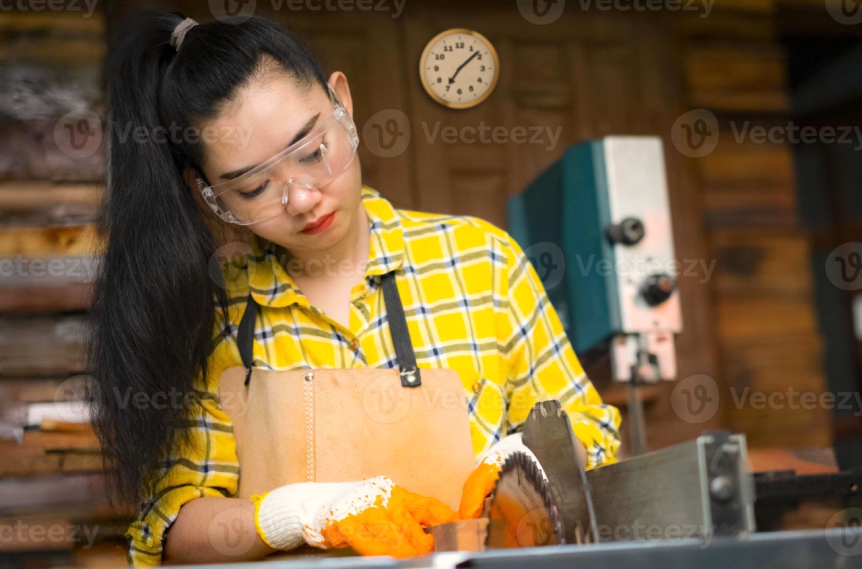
7:08
